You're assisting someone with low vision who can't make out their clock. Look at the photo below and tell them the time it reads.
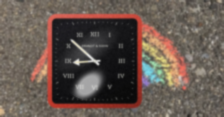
8:52
